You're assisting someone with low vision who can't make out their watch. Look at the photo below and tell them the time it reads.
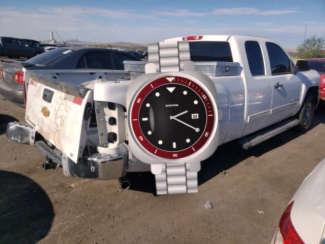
2:20
